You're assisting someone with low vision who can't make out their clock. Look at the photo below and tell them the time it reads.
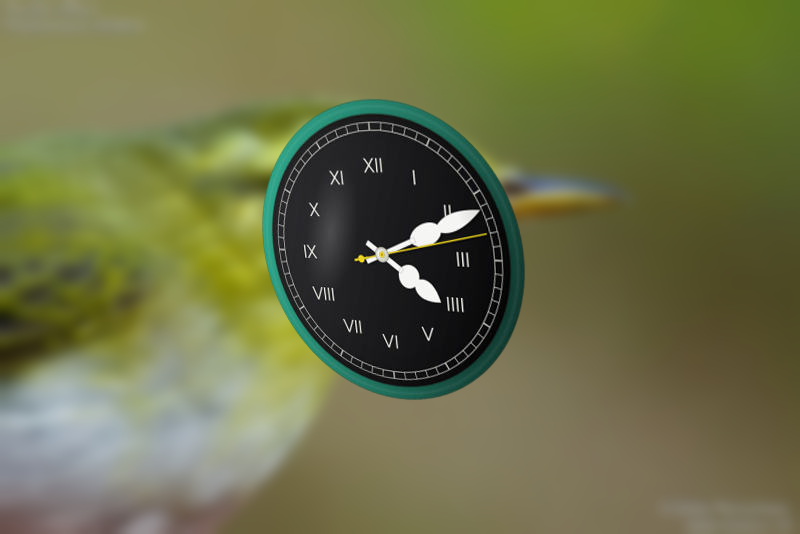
4:11:13
